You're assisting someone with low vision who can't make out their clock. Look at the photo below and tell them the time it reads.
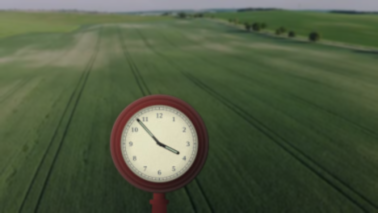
3:53
